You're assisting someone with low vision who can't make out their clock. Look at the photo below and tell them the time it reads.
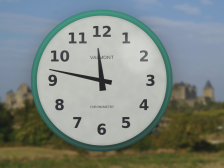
11:47
